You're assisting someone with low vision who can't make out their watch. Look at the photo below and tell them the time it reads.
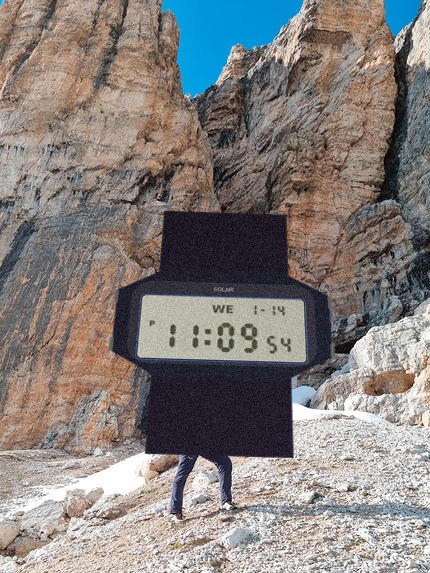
11:09:54
